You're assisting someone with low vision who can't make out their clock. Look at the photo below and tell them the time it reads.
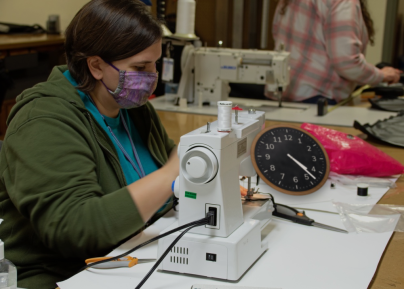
4:23
